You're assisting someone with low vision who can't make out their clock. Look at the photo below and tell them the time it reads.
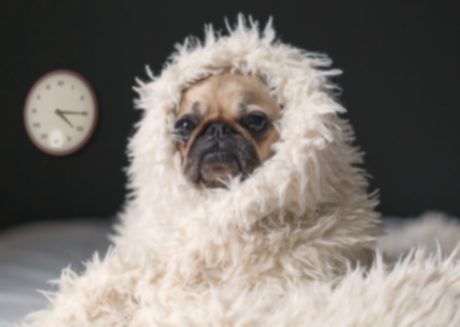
4:15
